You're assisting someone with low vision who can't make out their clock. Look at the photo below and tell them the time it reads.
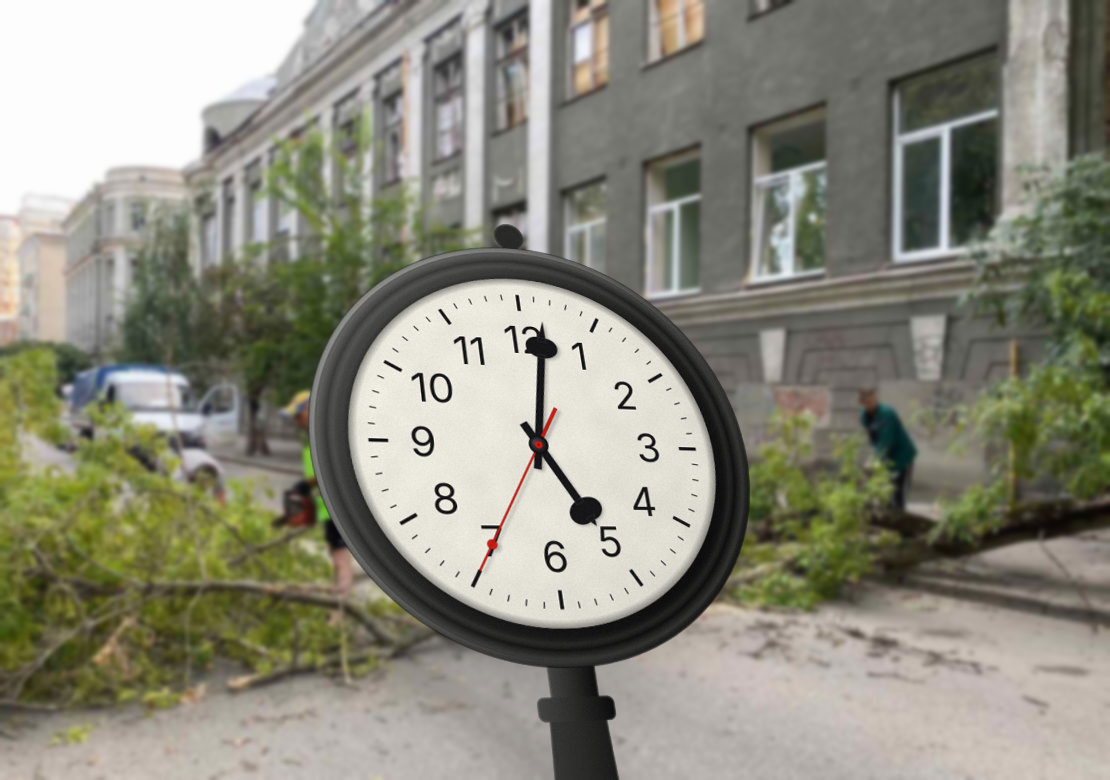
5:01:35
